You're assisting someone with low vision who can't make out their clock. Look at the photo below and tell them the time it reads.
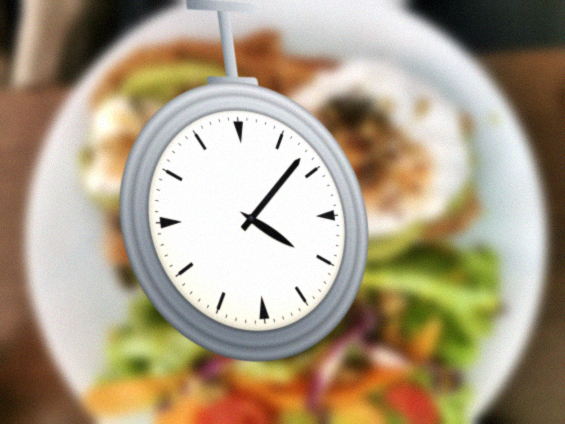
4:08
